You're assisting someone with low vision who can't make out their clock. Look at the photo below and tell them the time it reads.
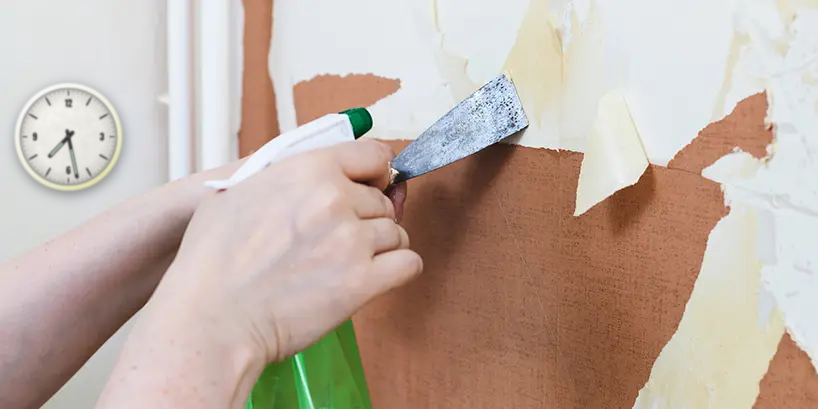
7:28
